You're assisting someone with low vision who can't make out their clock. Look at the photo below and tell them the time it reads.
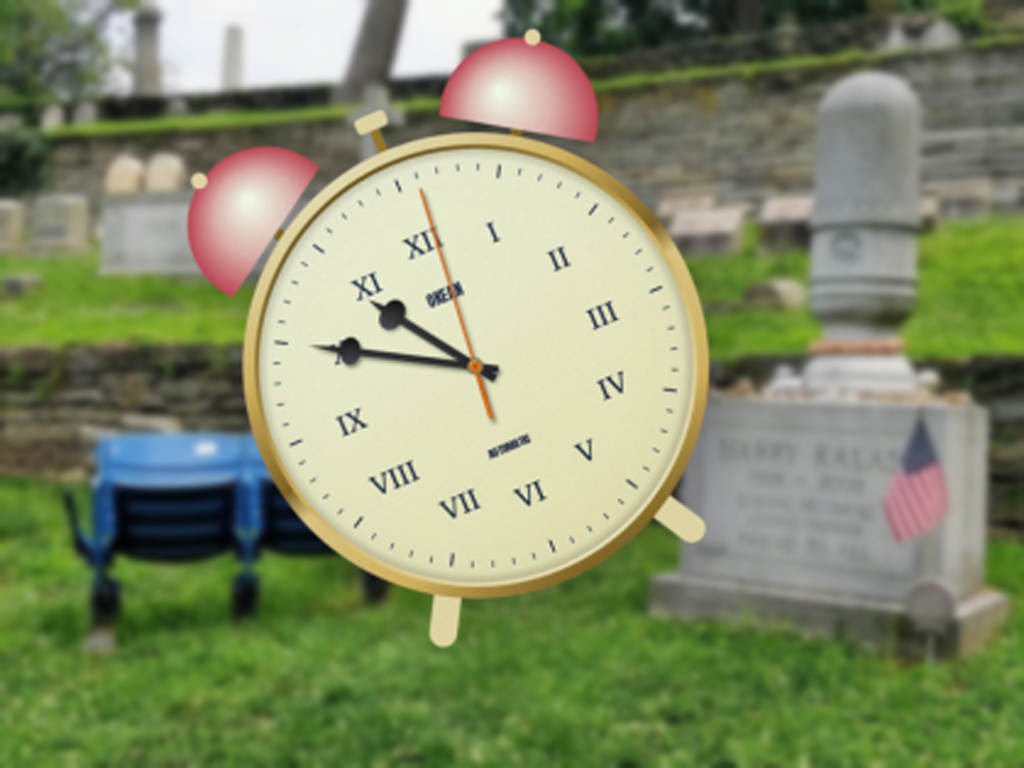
10:50:01
